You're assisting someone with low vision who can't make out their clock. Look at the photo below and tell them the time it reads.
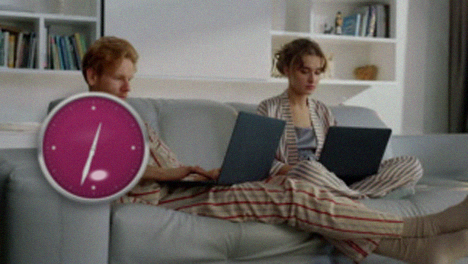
12:33
